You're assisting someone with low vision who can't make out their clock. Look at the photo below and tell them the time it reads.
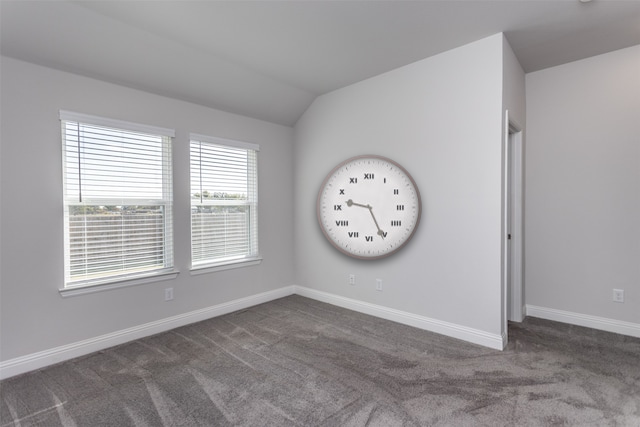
9:26
